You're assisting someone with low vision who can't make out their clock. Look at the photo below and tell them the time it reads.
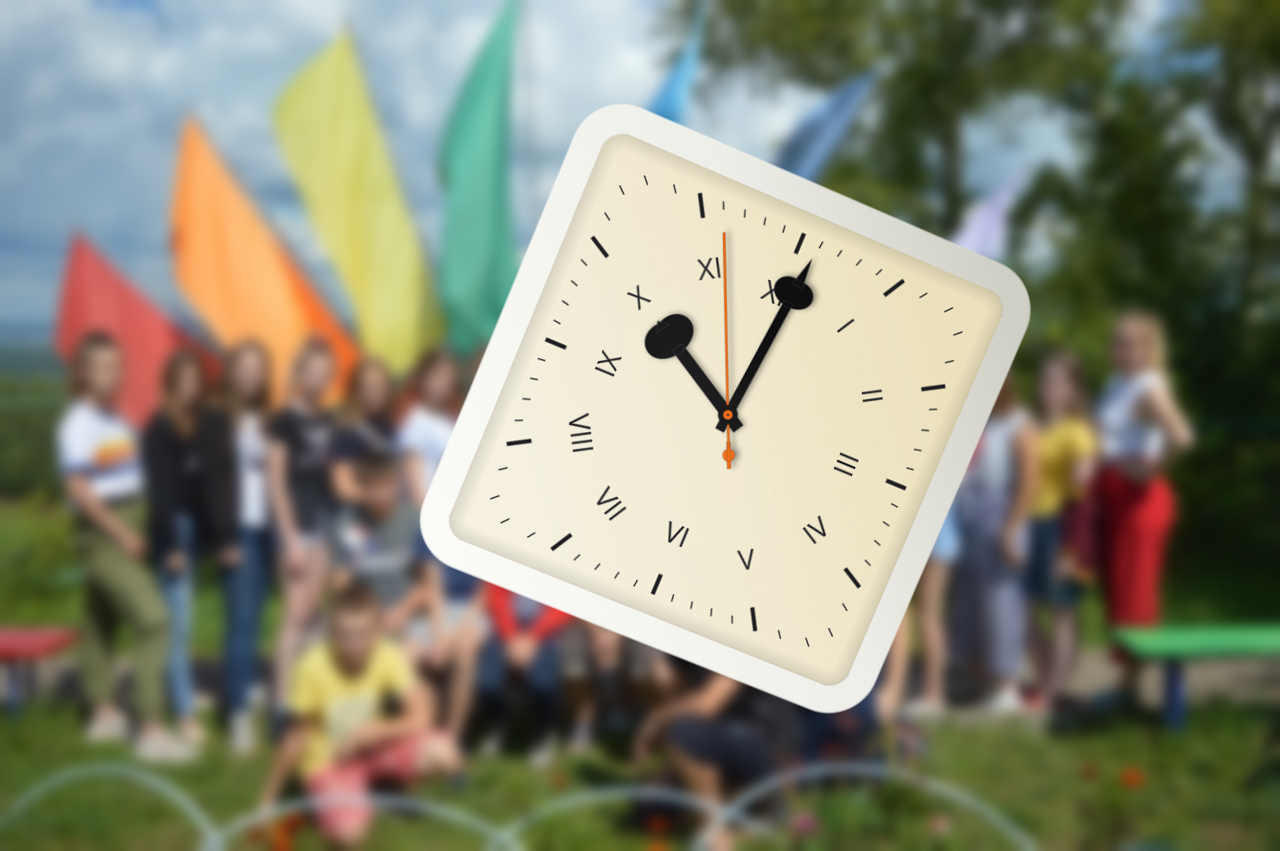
10:00:56
